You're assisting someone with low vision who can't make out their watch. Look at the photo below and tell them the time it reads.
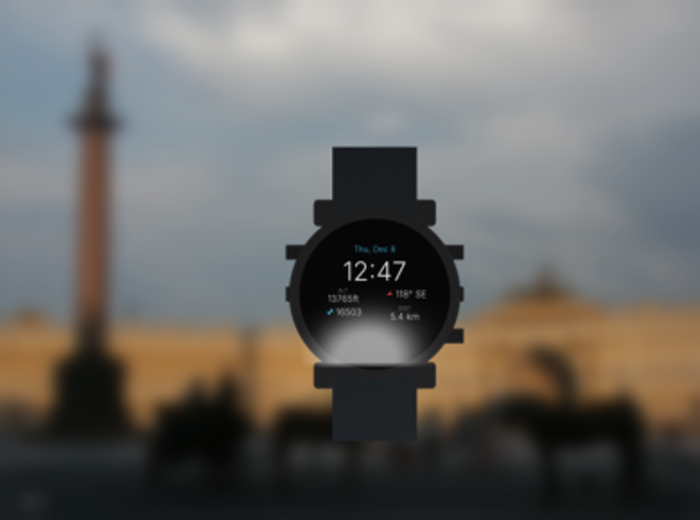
12:47
